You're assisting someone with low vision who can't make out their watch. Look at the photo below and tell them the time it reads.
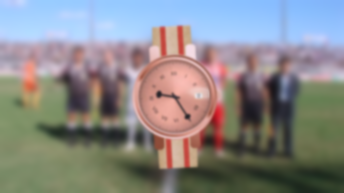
9:25
